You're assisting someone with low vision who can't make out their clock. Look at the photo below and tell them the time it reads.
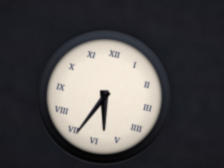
5:34
